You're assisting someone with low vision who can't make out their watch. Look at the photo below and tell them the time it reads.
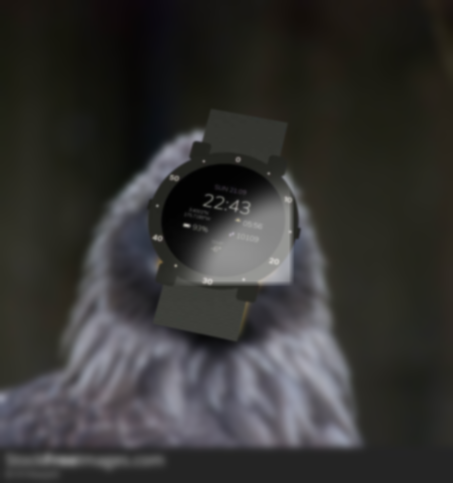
22:43
